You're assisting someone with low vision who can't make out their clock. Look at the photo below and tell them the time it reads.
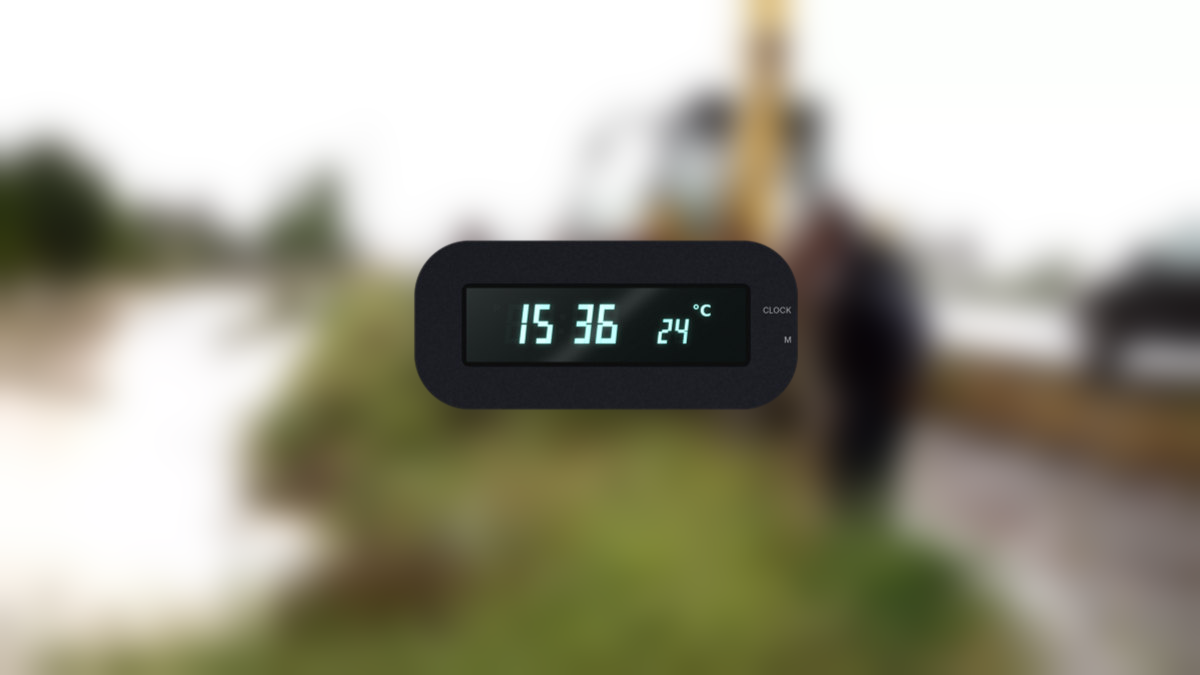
15:36
